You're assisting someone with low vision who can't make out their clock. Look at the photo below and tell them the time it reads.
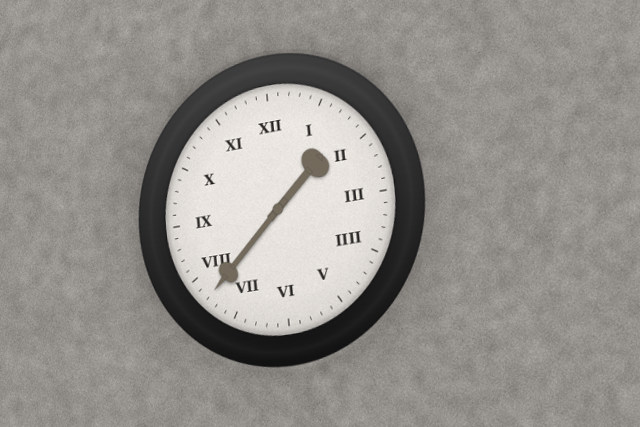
1:38
